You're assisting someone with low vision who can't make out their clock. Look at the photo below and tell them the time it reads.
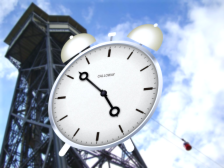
4:52
